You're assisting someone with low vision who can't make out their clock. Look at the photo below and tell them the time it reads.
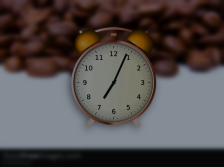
7:04
